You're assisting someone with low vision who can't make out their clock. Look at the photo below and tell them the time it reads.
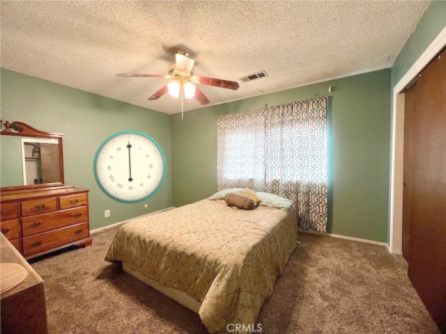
6:00
